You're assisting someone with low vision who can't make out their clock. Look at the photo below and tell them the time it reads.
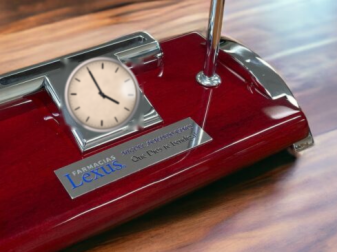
3:55
